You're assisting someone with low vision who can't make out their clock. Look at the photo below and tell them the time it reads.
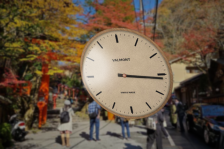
3:16
